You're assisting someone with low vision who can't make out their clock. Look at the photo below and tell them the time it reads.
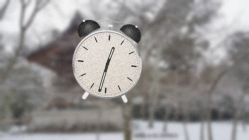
12:32
